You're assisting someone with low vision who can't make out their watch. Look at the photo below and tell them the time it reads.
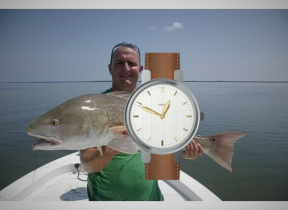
12:49
